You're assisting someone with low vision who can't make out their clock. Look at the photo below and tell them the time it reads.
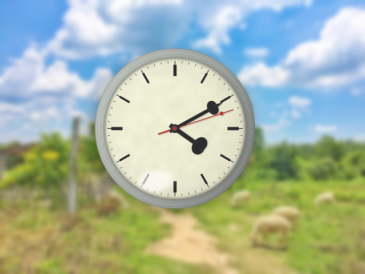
4:10:12
